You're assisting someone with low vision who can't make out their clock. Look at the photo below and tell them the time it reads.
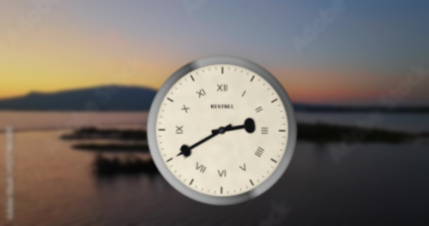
2:40
